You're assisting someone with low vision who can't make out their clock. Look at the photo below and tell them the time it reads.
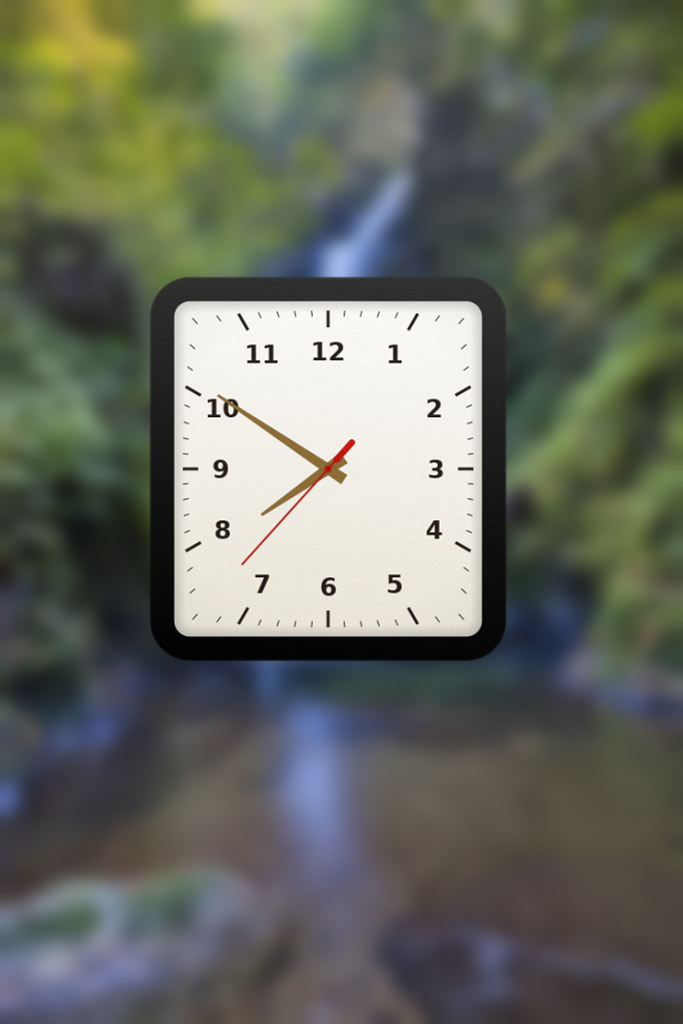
7:50:37
